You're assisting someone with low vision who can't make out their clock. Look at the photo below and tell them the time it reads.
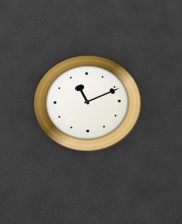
11:11
